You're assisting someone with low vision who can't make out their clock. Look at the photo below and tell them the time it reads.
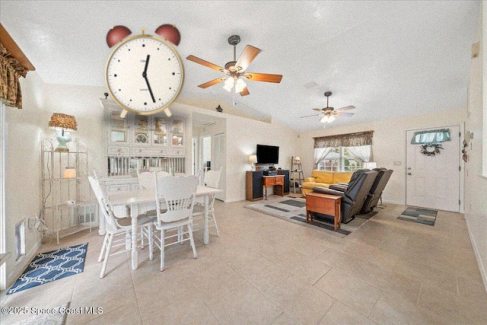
12:27
